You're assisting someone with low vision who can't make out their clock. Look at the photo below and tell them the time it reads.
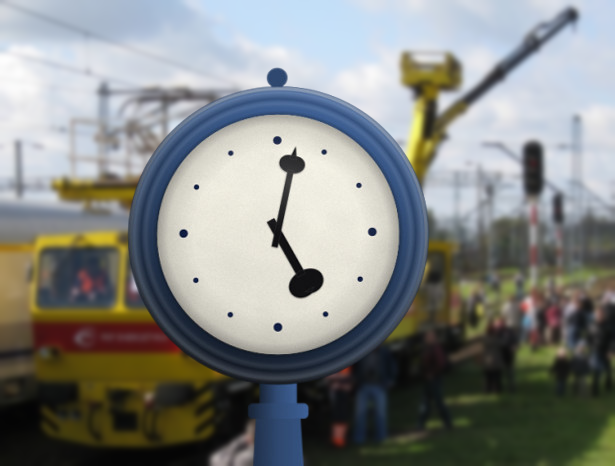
5:02
